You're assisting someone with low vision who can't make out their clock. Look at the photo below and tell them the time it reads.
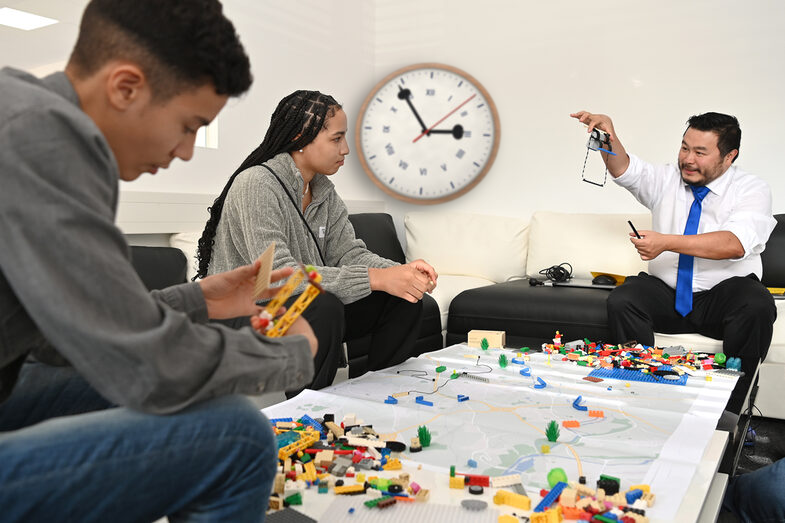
2:54:08
